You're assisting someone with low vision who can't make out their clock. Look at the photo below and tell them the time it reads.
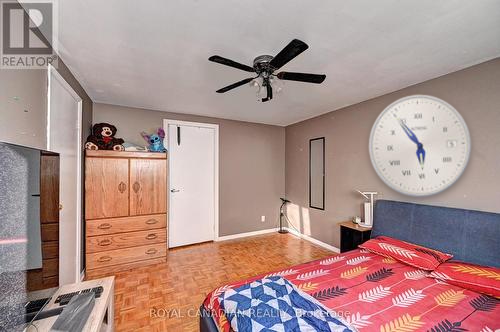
5:54
